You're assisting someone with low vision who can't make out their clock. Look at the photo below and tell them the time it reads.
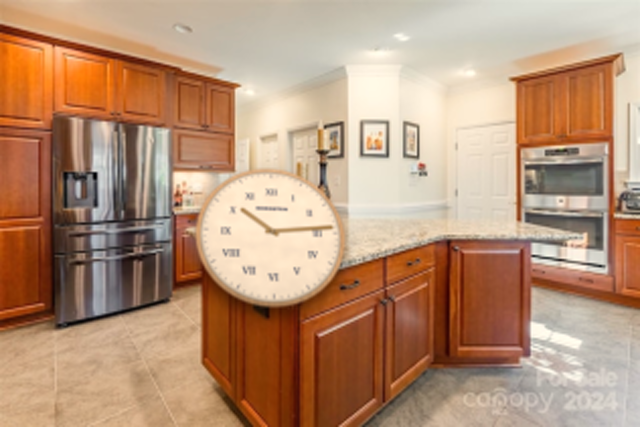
10:14
